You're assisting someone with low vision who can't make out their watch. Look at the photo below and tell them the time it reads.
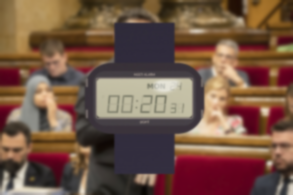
0:20
